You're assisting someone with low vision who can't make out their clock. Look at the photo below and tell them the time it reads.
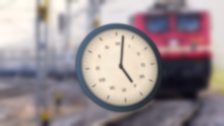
5:02
